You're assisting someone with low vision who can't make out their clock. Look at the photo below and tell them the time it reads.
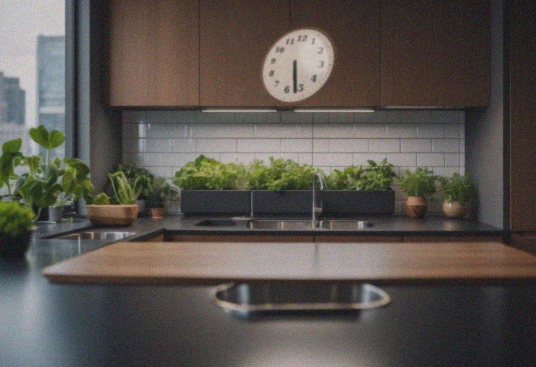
5:27
